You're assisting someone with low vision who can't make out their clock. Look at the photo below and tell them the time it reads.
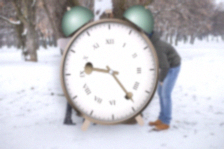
9:24
